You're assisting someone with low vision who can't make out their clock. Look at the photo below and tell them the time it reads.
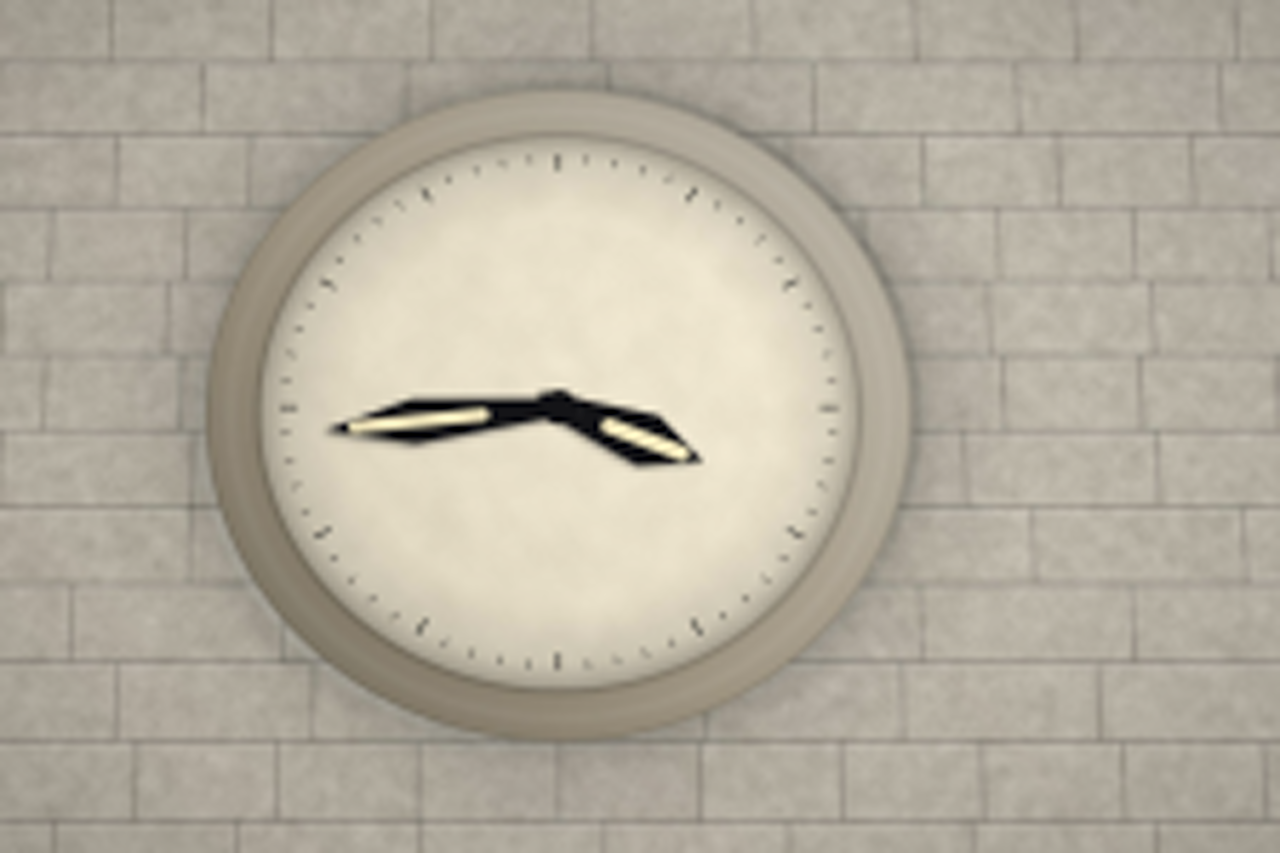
3:44
